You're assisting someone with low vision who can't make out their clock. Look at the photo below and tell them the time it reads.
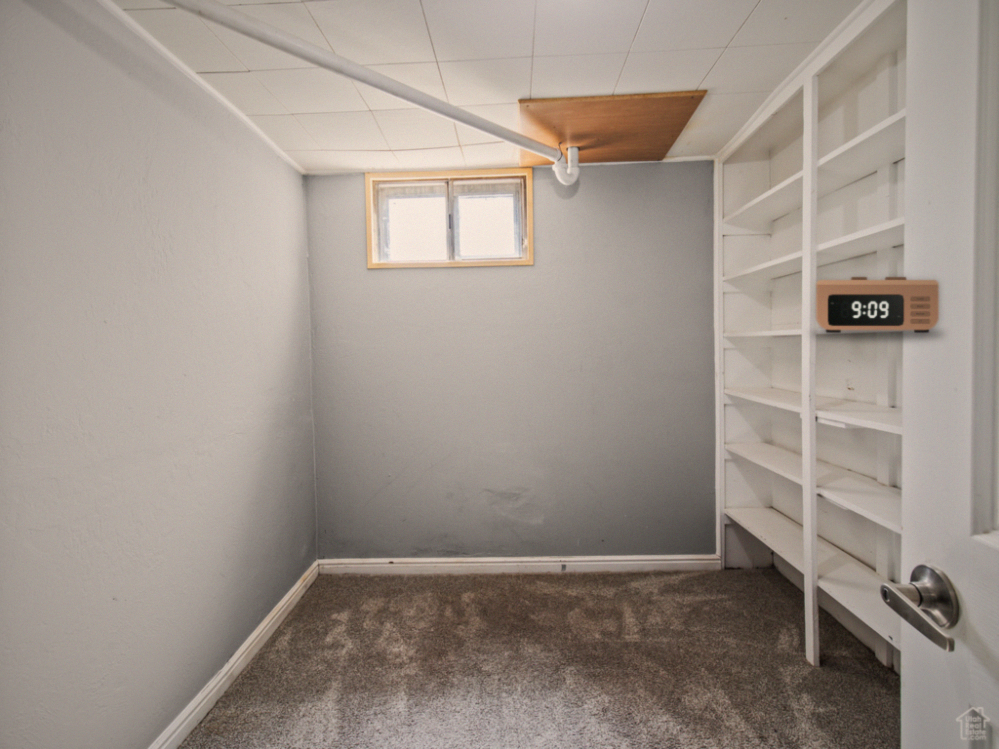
9:09
